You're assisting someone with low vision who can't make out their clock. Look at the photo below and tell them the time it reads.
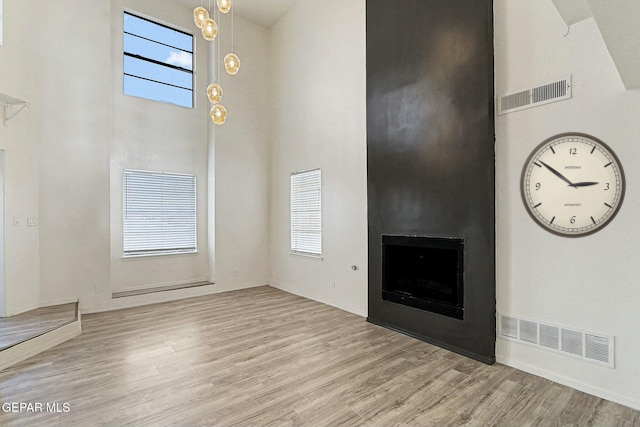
2:51
